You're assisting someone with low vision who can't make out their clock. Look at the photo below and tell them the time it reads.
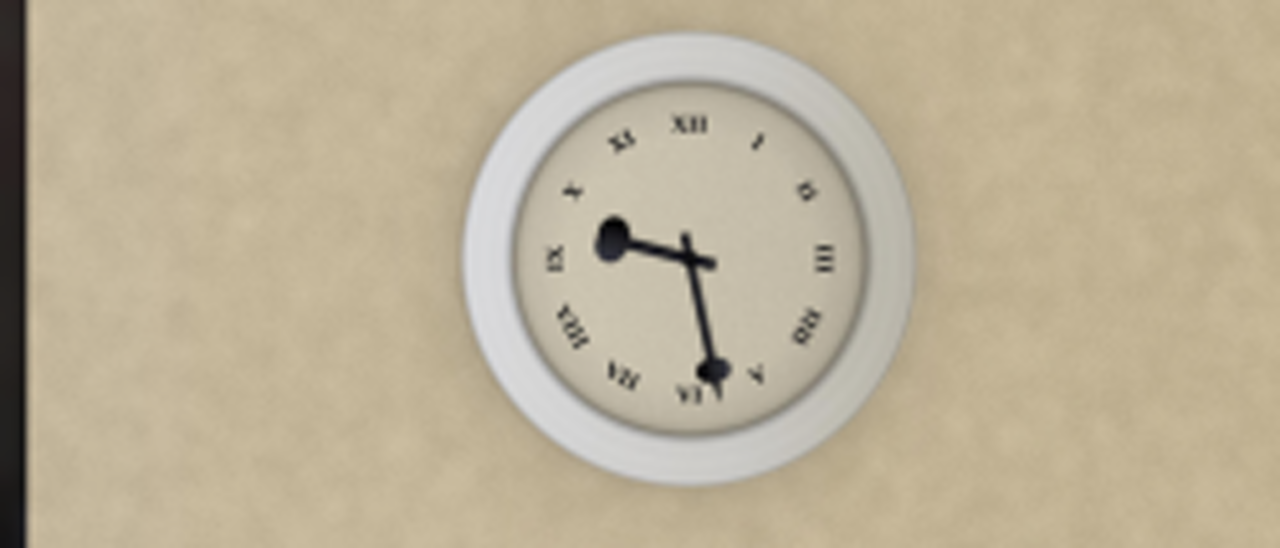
9:28
